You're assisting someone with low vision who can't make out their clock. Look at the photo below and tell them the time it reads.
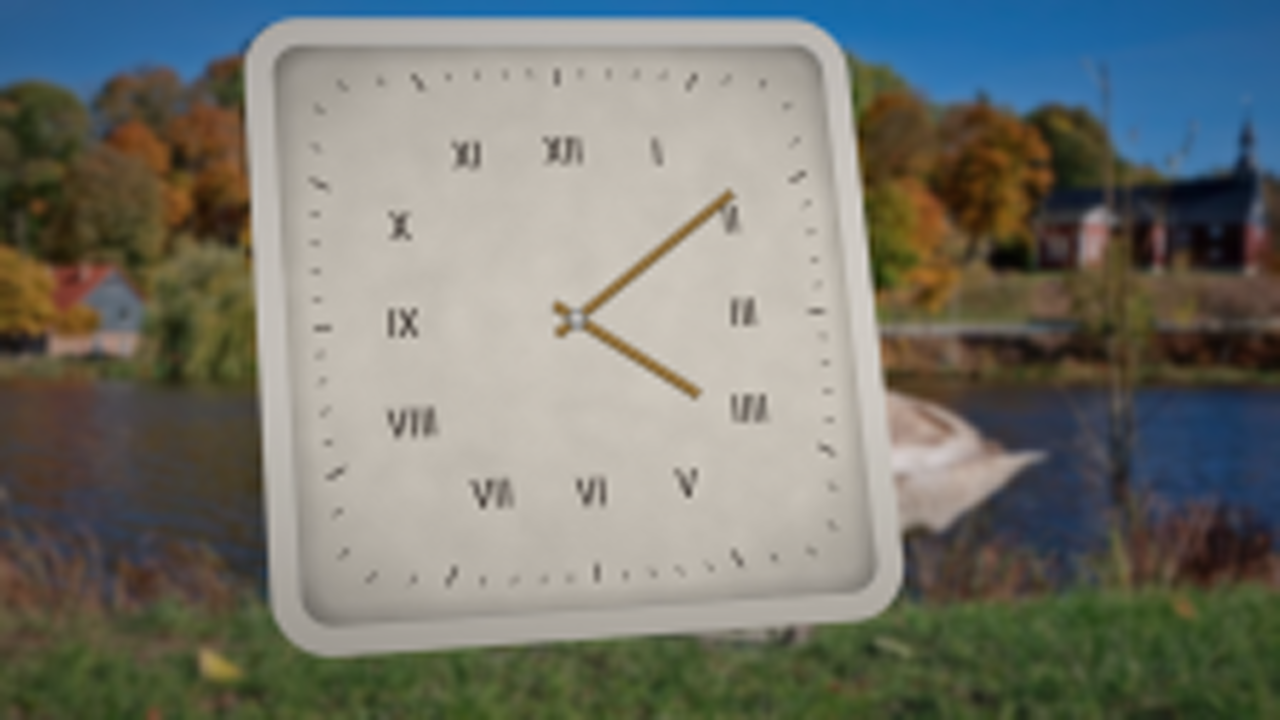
4:09
